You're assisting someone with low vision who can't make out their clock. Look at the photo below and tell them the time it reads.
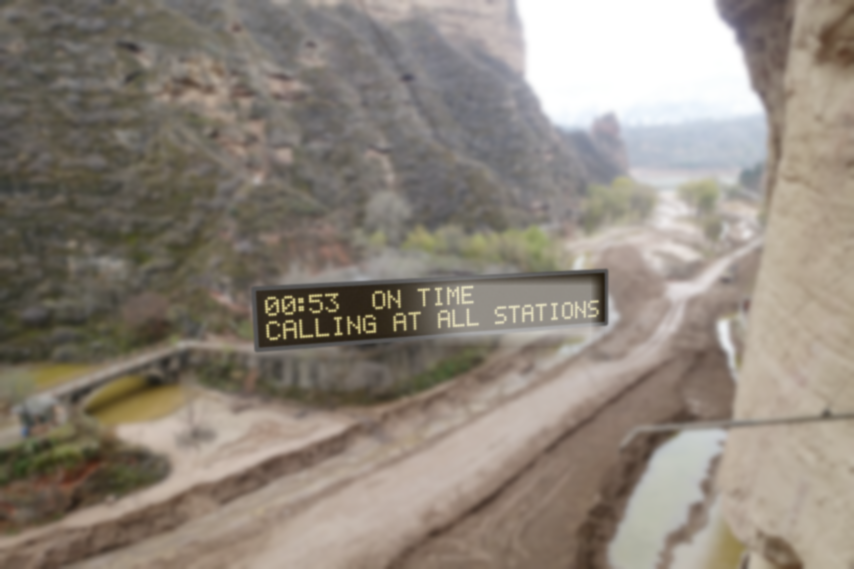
0:53
